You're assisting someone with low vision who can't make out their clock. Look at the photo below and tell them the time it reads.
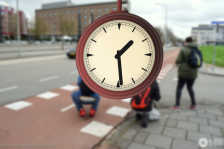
1:29
